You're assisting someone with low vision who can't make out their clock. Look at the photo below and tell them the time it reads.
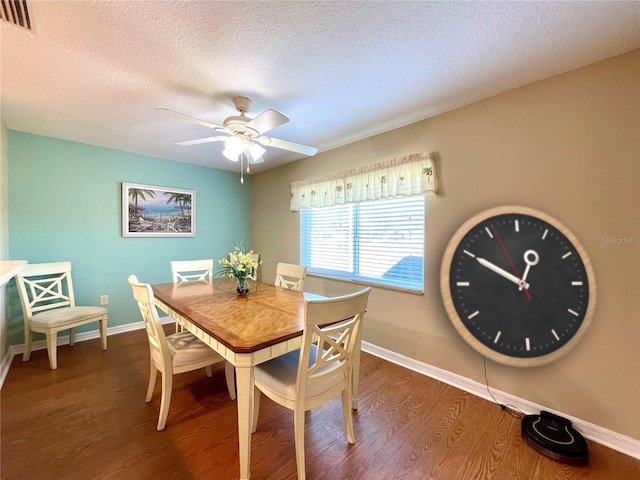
12:49:56
